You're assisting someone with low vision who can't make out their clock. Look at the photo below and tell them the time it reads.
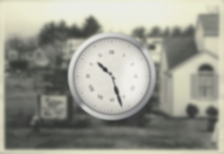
10:27
